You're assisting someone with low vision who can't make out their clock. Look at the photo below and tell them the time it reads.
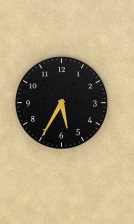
5:35
